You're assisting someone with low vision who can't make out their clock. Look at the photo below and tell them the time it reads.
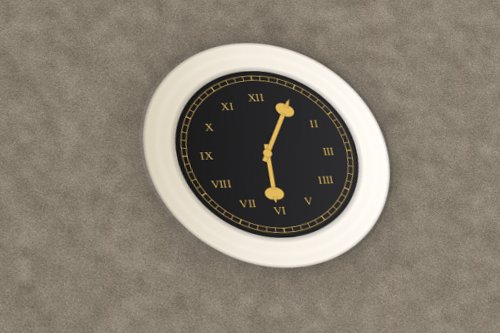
6:05
